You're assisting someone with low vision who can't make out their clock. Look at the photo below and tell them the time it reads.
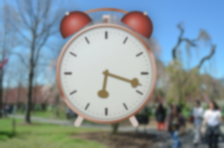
6:18
